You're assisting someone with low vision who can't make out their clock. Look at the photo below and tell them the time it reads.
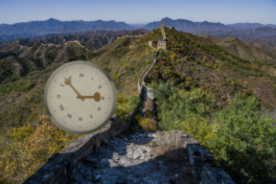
2:53
